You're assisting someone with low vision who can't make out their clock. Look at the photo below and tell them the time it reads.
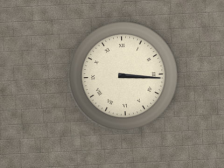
3:16
